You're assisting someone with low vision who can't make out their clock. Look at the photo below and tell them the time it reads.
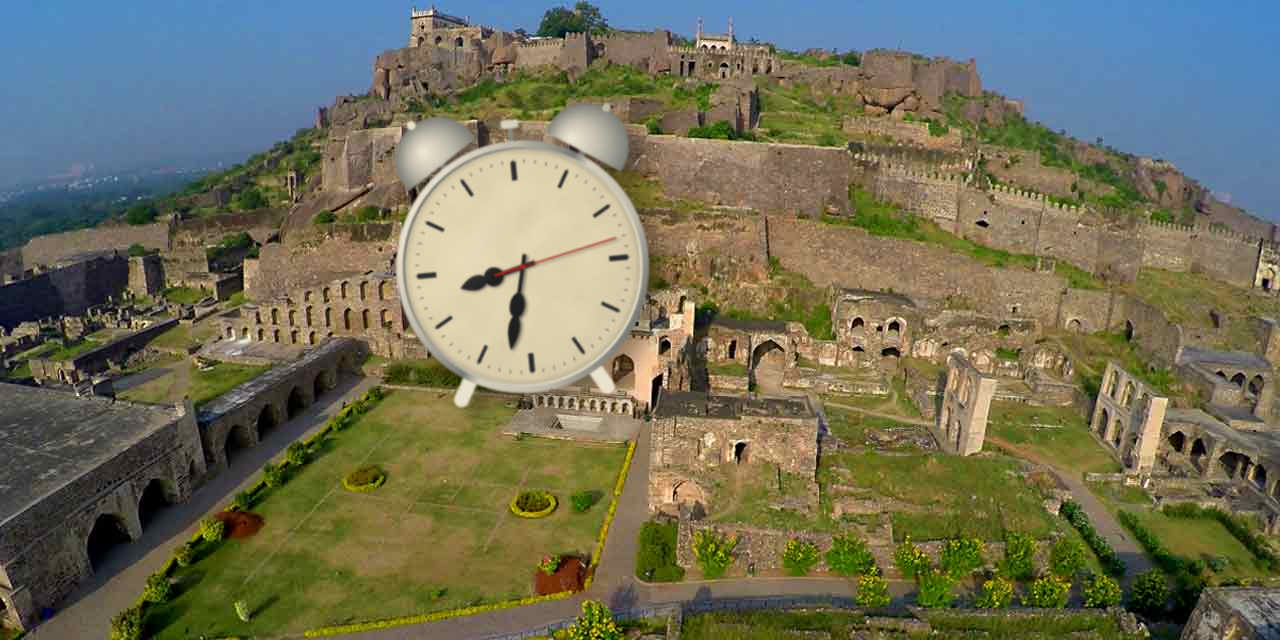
8:32:13
